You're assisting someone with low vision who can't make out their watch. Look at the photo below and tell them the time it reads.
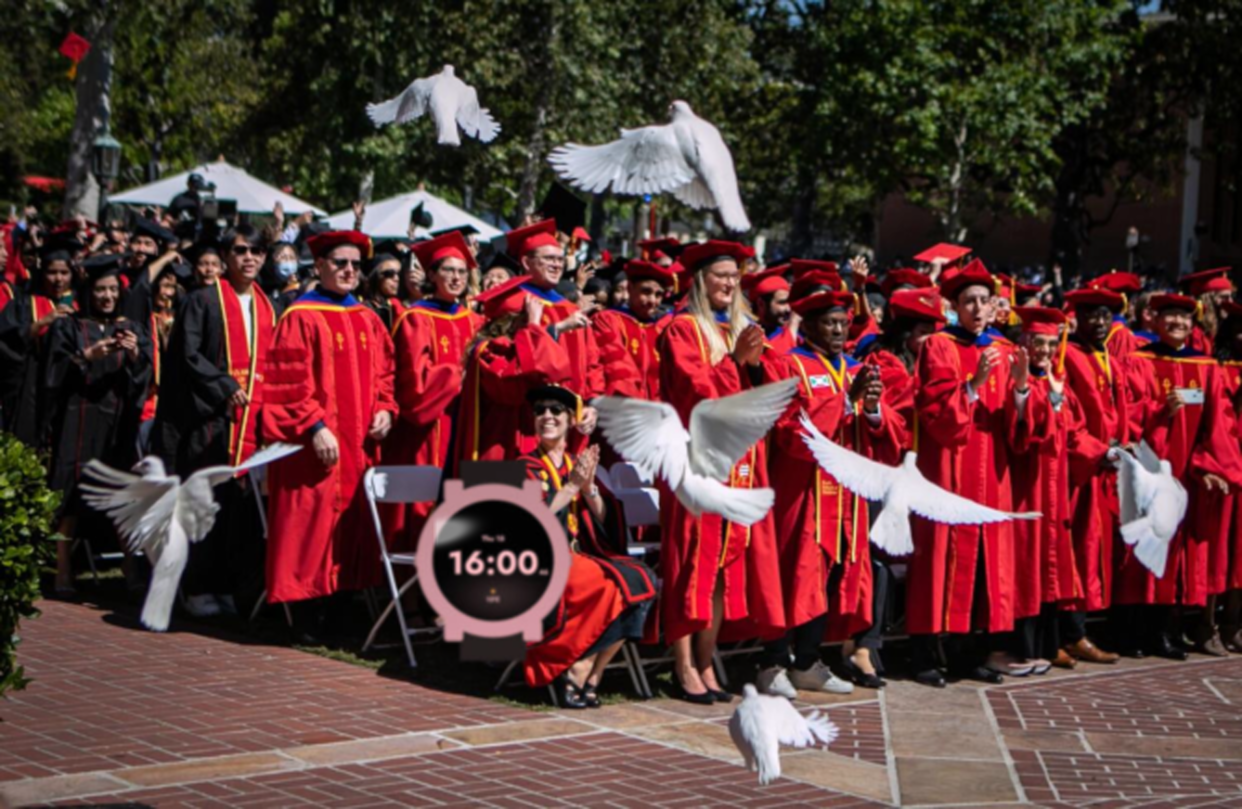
16:00
